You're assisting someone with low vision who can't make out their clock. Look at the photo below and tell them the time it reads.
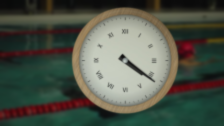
4:21
